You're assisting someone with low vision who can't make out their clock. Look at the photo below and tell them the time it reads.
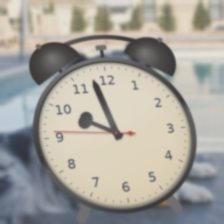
9:57:46
